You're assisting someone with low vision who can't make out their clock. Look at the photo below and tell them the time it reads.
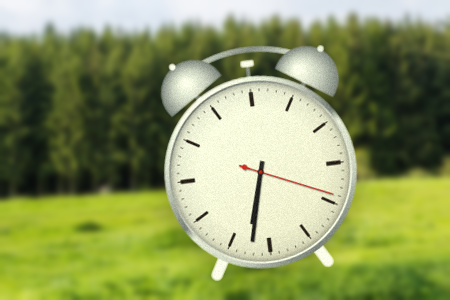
6:32:19
